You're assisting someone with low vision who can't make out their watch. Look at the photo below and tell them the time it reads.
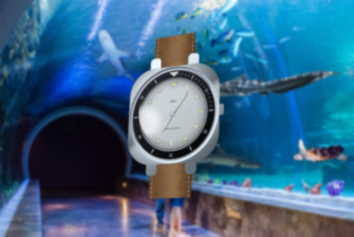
7:06
